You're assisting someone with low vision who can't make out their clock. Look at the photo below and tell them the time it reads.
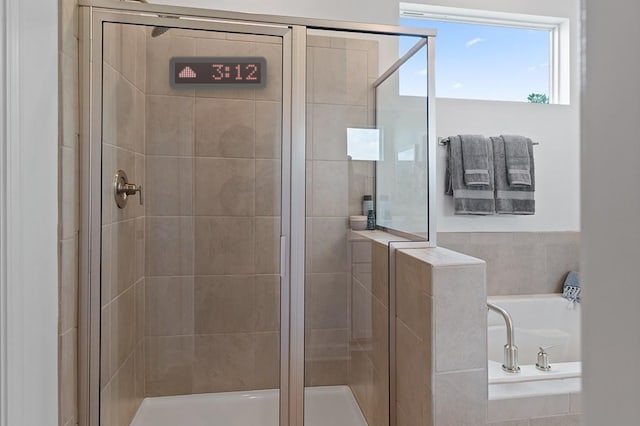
3:12
